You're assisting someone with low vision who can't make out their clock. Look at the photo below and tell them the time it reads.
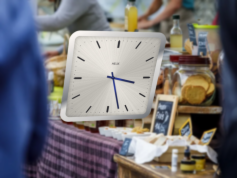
3:27
